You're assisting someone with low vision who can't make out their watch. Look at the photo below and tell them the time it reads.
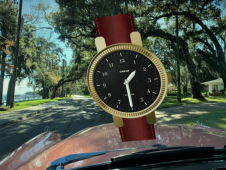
1:30
